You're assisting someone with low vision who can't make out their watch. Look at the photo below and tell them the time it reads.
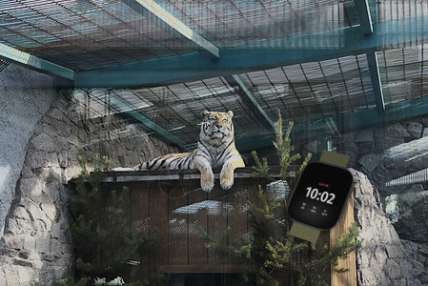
10:02
